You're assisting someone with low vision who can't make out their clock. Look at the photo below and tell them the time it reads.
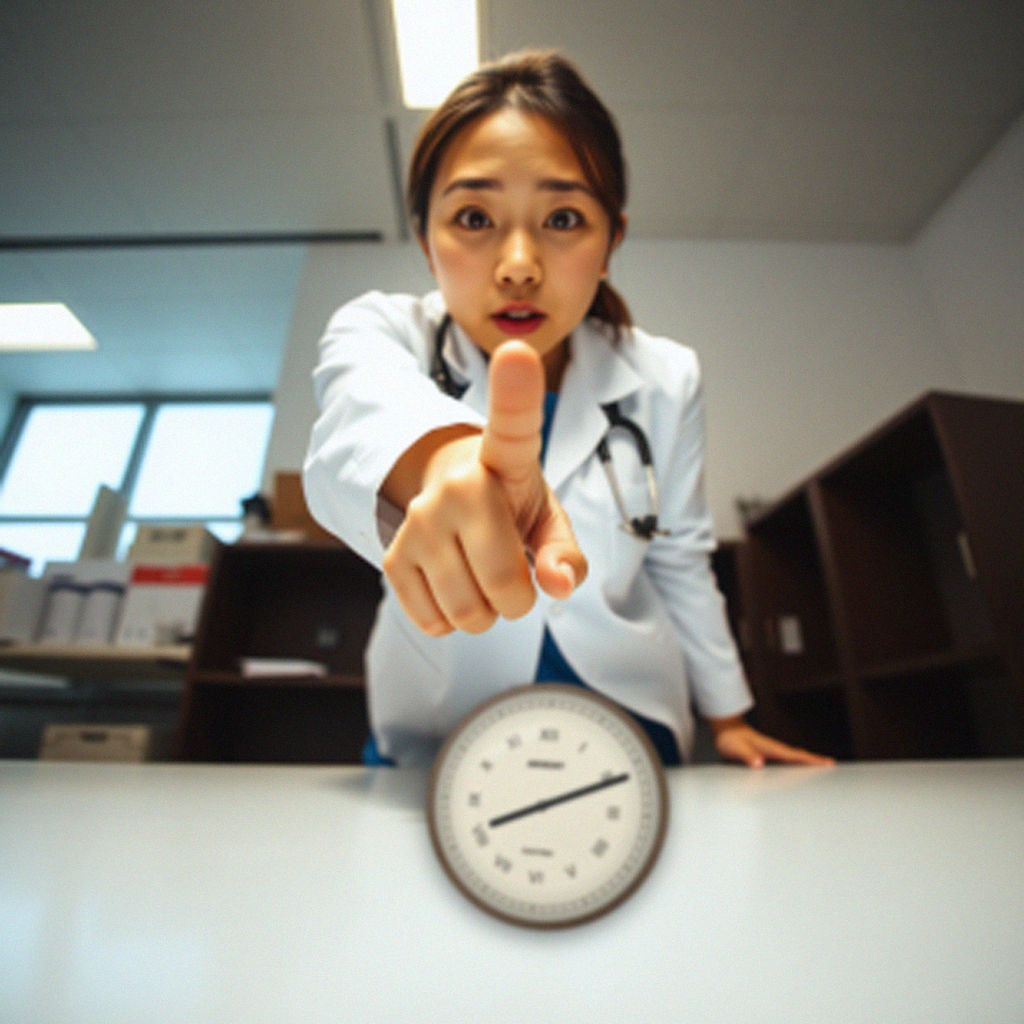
8:11
